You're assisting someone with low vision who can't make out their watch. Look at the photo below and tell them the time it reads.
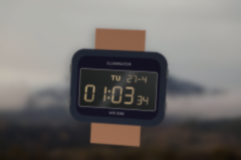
1:03
